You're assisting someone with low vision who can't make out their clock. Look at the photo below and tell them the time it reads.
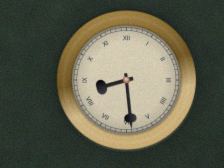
8:29
